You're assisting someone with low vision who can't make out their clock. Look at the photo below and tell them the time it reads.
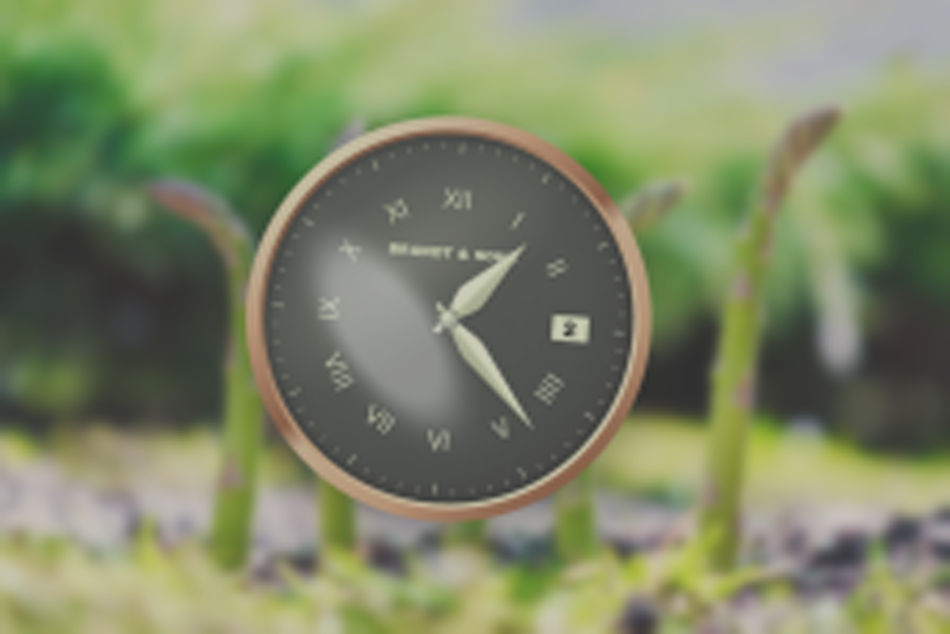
1:23
